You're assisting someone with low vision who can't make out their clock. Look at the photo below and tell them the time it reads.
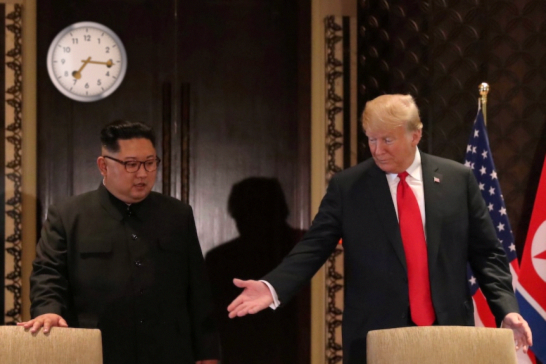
7:16
